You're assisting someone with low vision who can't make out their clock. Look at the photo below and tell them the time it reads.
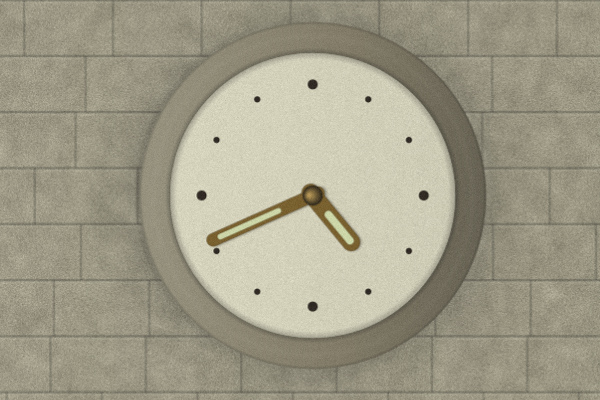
4:41
